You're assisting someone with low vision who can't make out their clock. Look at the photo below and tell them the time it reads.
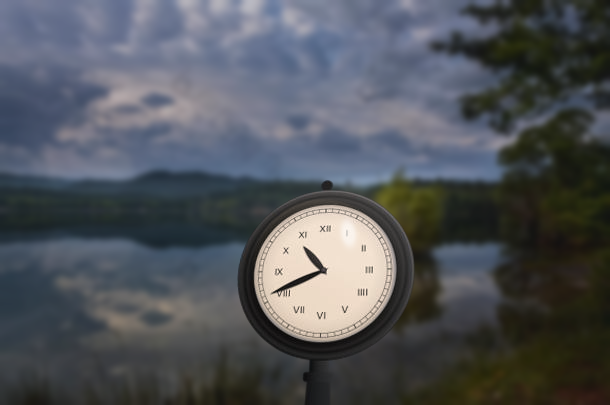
10:41
